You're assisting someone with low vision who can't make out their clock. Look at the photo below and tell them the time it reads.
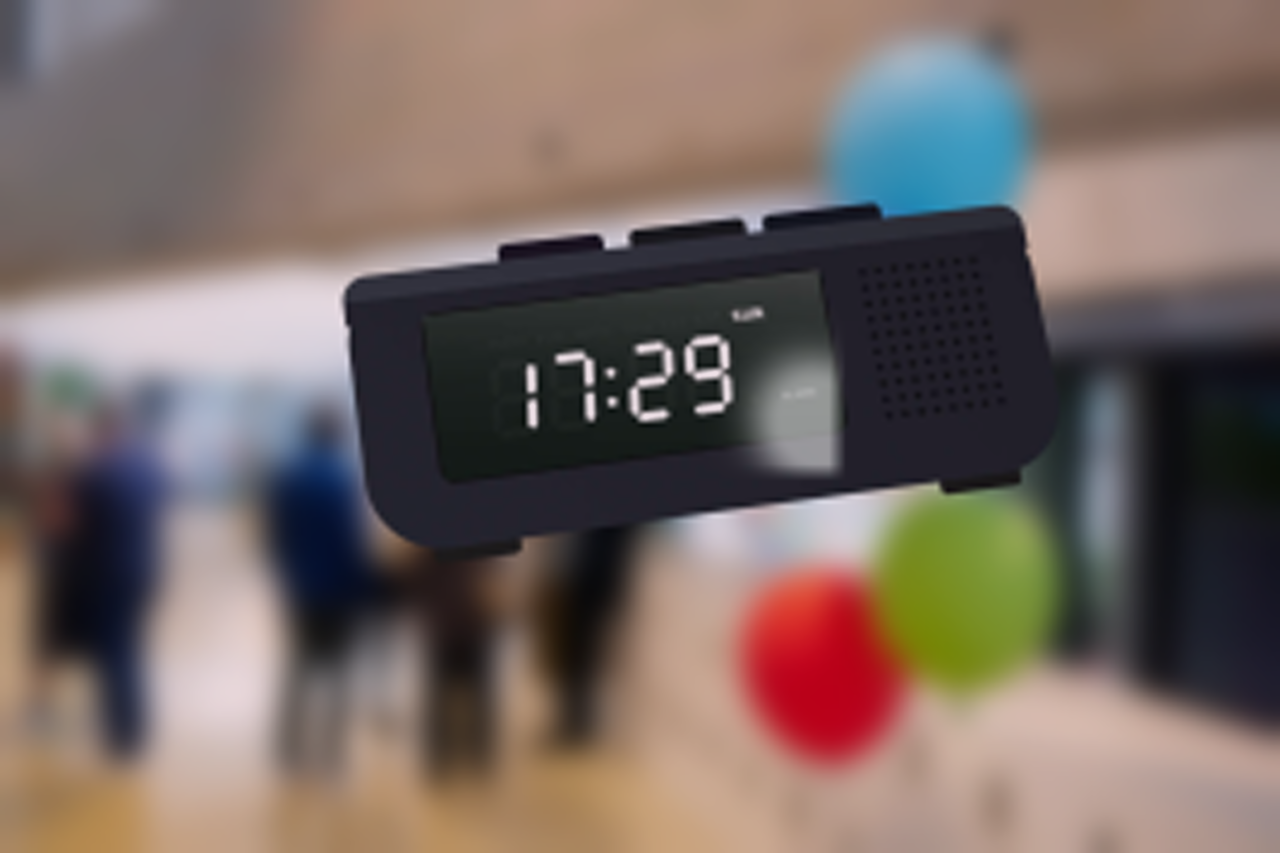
17:29
